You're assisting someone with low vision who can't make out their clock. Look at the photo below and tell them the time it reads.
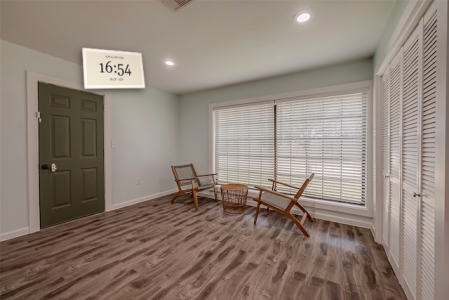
16:54
